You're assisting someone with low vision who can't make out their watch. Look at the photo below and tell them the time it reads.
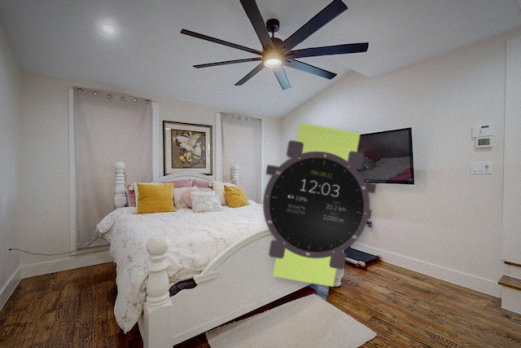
12:03
